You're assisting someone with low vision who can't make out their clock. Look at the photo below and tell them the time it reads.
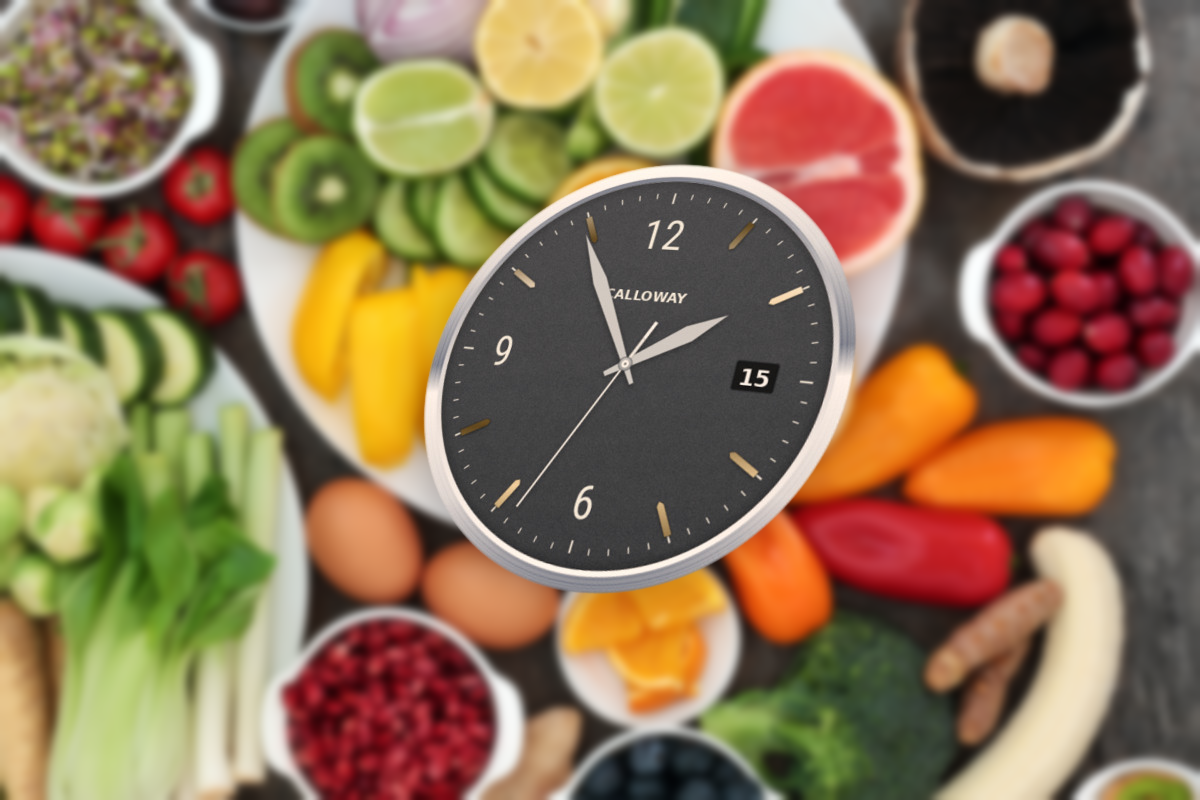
1:54:34
